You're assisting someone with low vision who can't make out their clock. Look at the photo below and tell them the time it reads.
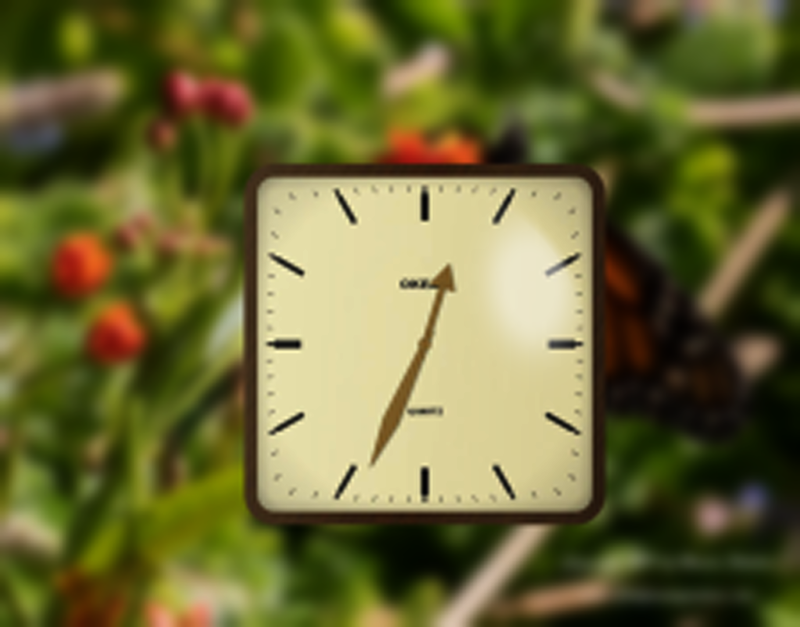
12:34
